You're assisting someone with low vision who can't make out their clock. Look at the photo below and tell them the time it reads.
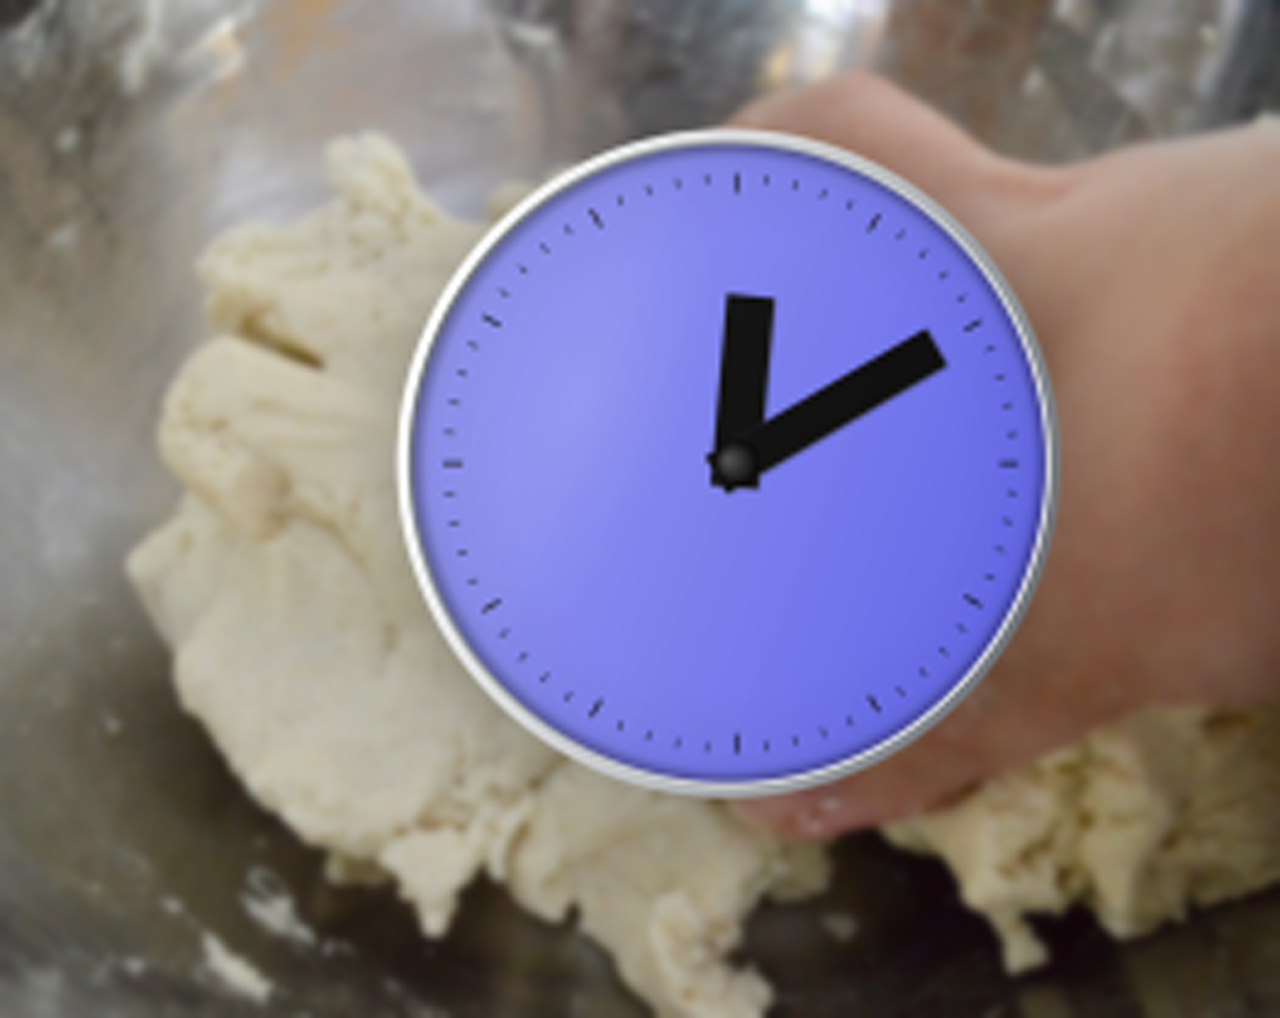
12:10
